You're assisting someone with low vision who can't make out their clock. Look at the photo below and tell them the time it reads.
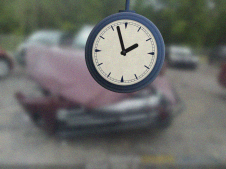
1:57
